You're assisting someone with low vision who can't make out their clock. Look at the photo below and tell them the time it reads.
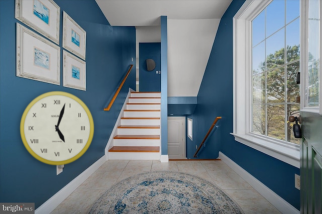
5:03
